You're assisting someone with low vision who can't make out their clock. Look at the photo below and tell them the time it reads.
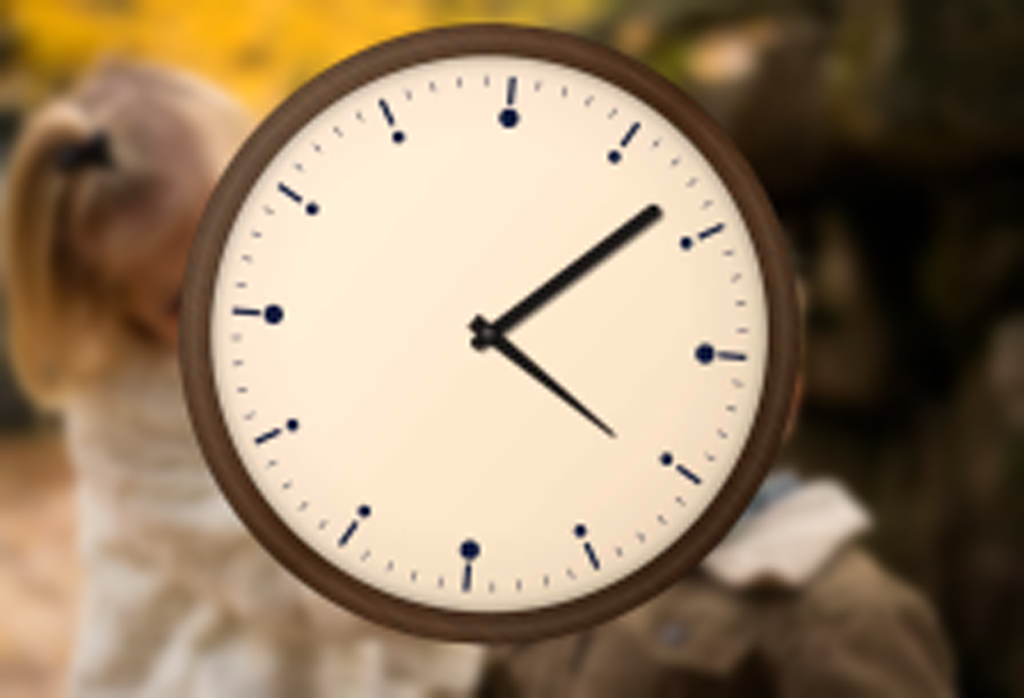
4:08
